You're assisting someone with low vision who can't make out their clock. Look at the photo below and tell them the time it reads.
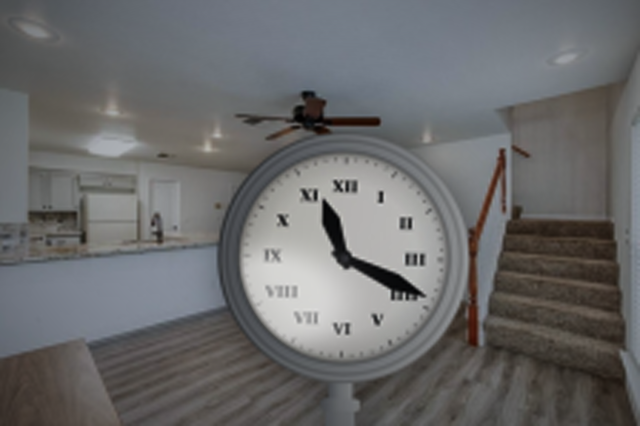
11:19
